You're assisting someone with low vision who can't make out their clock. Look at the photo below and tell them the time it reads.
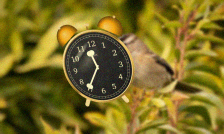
11:36
